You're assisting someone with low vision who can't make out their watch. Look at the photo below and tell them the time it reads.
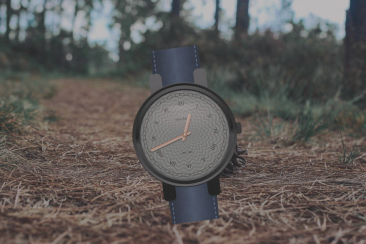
12:42
